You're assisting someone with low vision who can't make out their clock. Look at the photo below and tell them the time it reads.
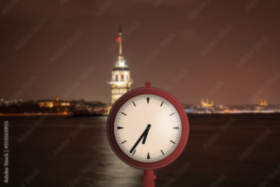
6:36
